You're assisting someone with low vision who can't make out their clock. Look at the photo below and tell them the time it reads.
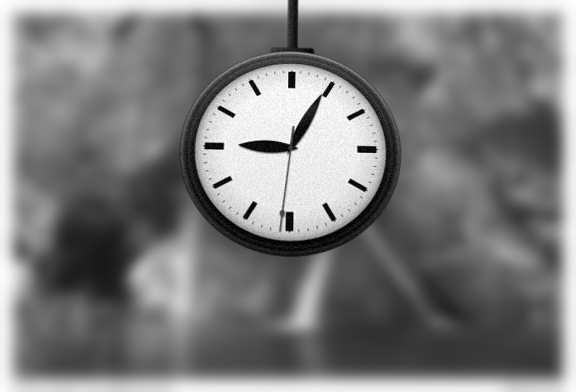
9:04:31
